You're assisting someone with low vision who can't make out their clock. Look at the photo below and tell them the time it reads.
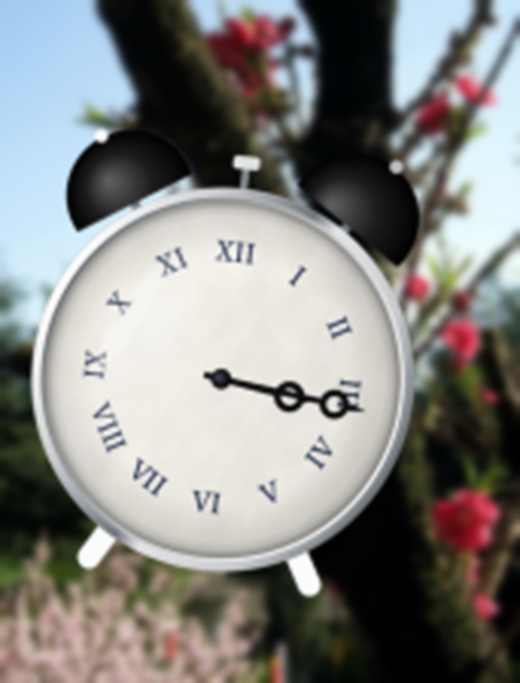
3:16
